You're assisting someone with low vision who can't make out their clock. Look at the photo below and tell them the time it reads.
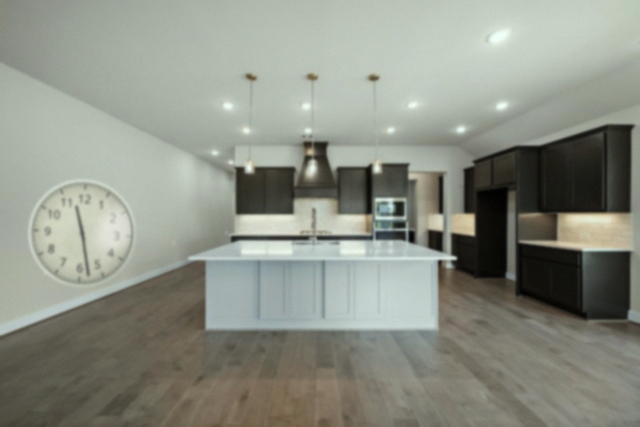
11:28
